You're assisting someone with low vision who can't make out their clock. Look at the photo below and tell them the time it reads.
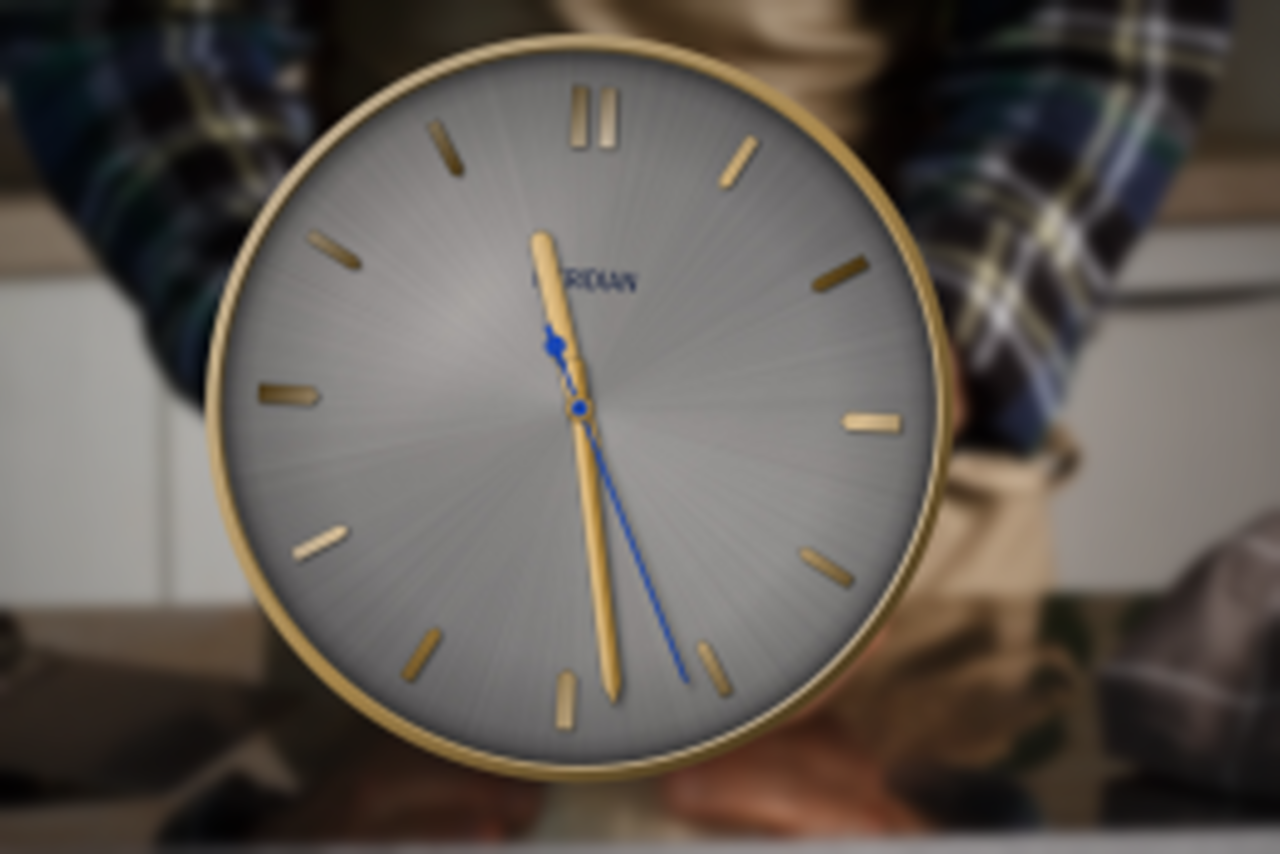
11:28:26
